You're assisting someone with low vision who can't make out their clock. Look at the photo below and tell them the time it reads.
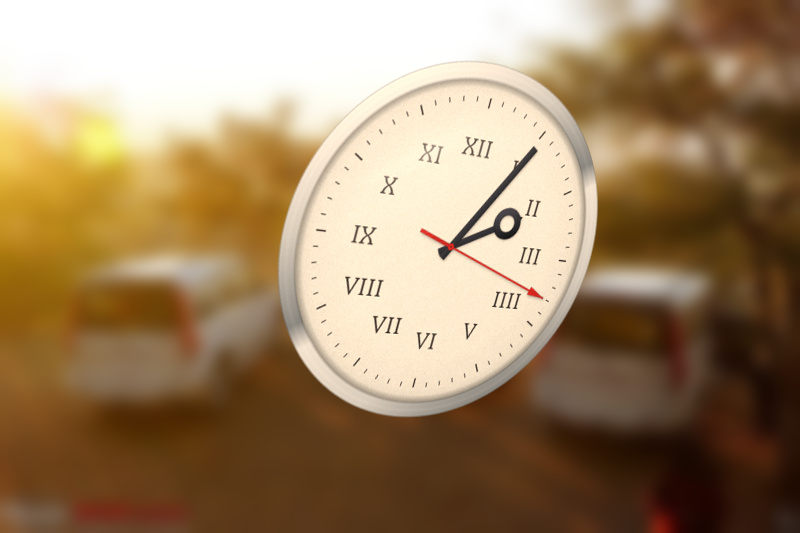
2:05:18
